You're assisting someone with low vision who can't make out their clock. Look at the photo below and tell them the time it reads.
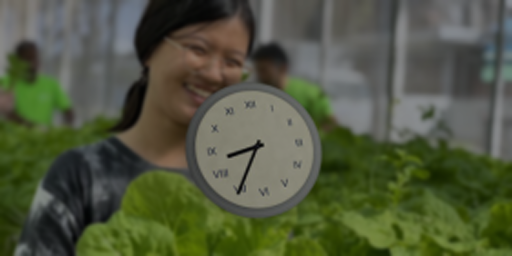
8:35
